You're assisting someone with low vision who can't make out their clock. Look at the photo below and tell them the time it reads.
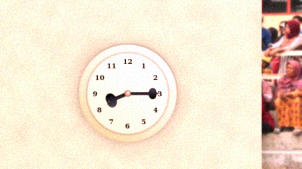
8:15
